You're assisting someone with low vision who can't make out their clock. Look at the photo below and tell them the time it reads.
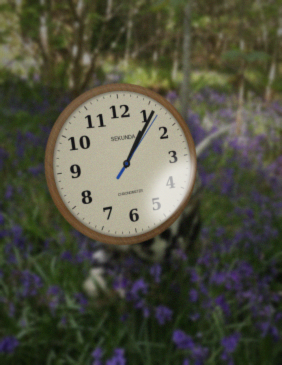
1:06:07
